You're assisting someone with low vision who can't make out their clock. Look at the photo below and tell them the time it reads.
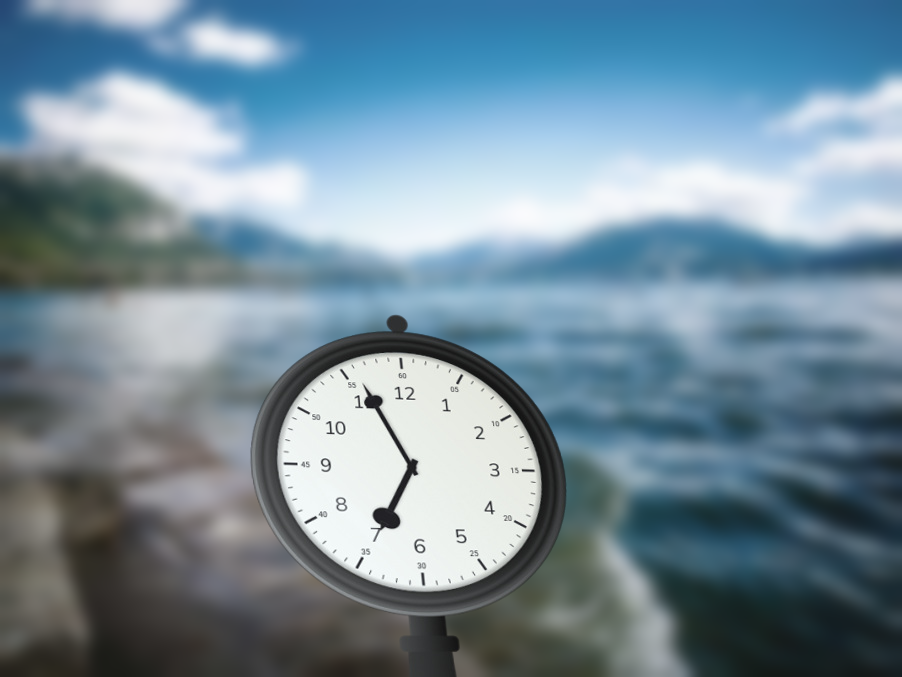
6:56
